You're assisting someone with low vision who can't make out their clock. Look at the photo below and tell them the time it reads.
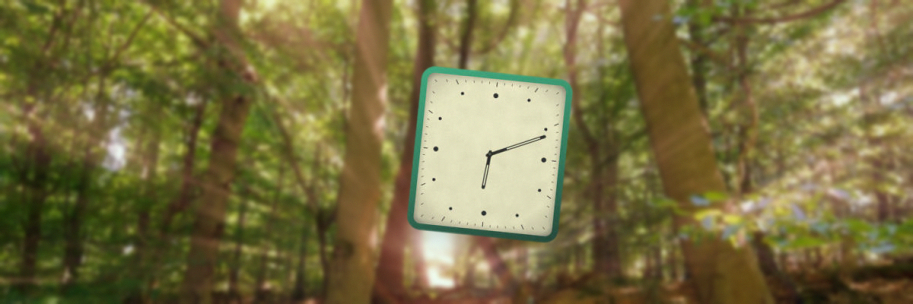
6:11
